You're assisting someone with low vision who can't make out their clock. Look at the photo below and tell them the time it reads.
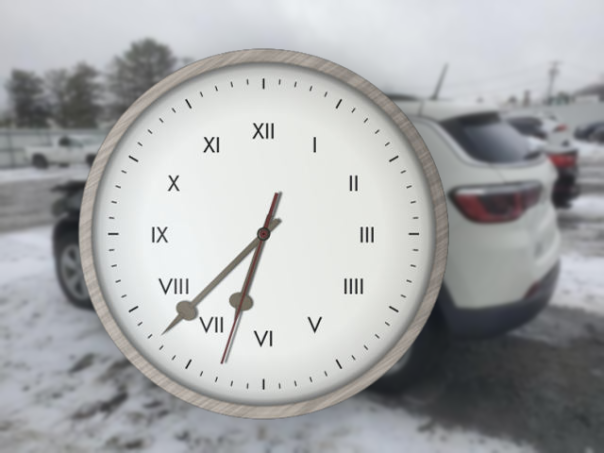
6:37:33
